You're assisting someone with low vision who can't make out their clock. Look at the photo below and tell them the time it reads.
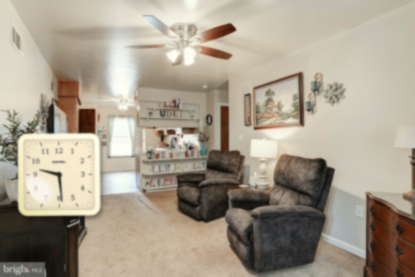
9:29
